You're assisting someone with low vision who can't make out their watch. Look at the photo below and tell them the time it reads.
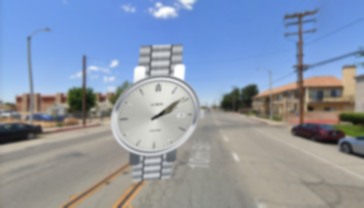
2:09
